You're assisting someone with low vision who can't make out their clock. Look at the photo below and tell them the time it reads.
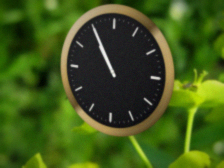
10:55
